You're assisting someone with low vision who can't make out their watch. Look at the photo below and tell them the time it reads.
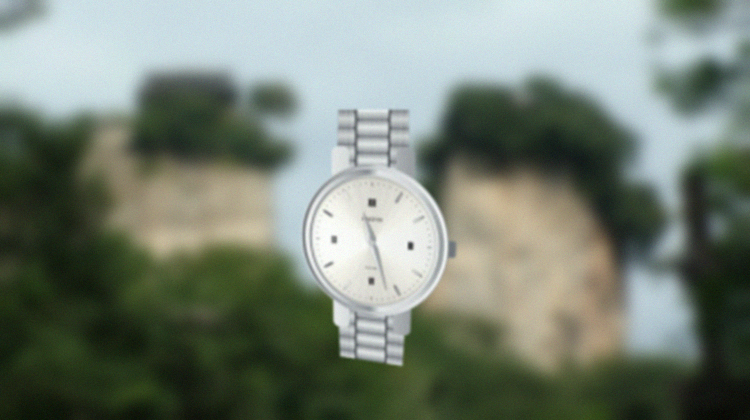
11:27
